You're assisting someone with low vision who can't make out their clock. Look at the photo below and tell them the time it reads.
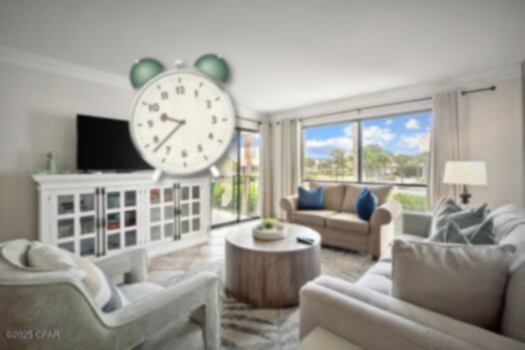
9:38
